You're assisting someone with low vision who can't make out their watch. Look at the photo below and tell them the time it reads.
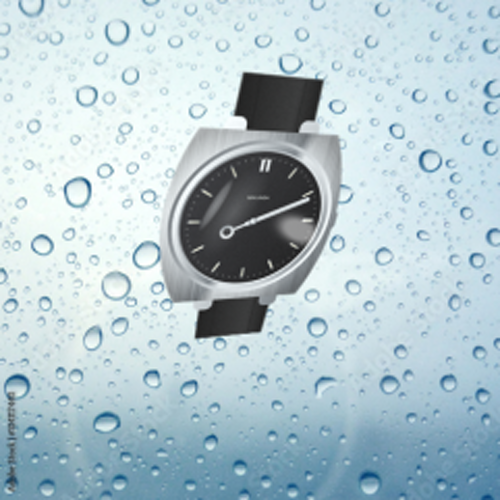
8:11
